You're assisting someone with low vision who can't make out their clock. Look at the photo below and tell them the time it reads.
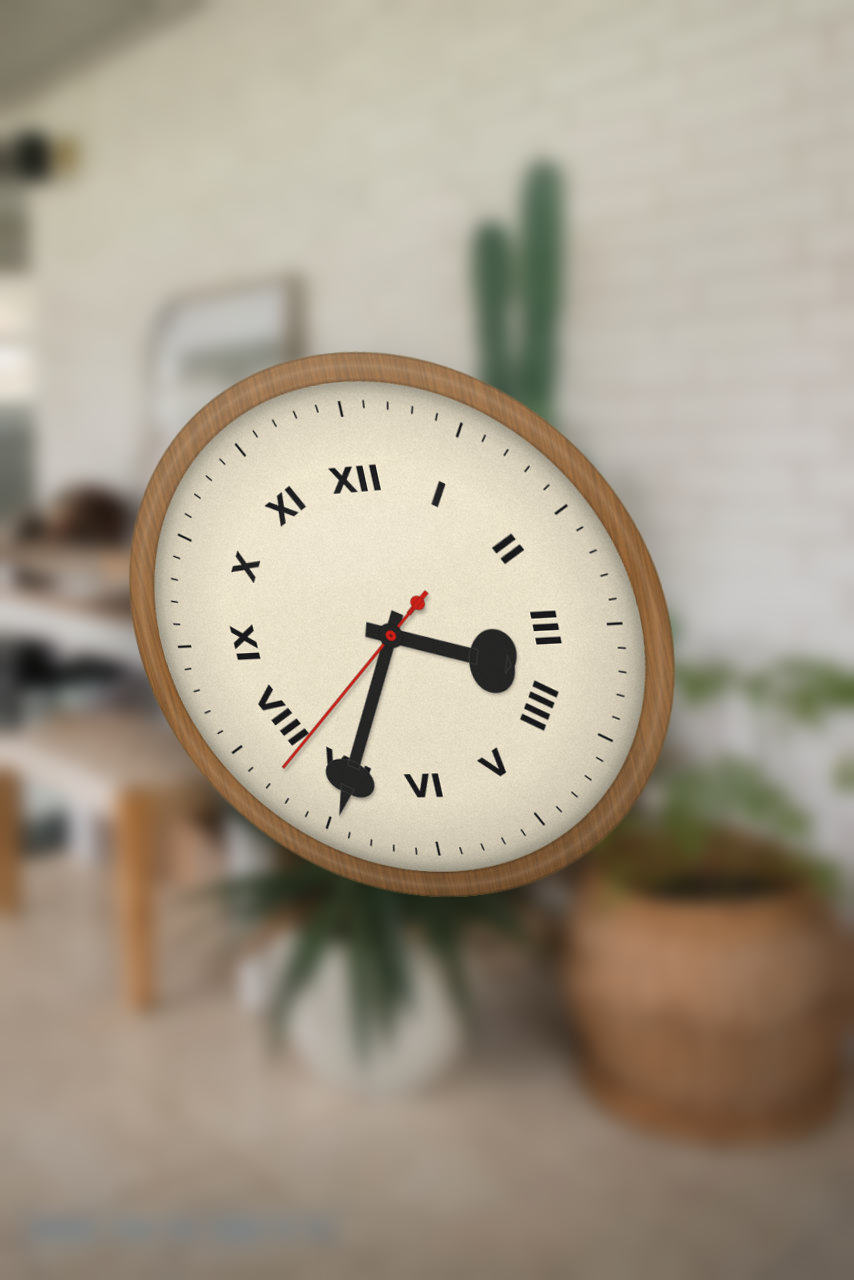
3:34:38
